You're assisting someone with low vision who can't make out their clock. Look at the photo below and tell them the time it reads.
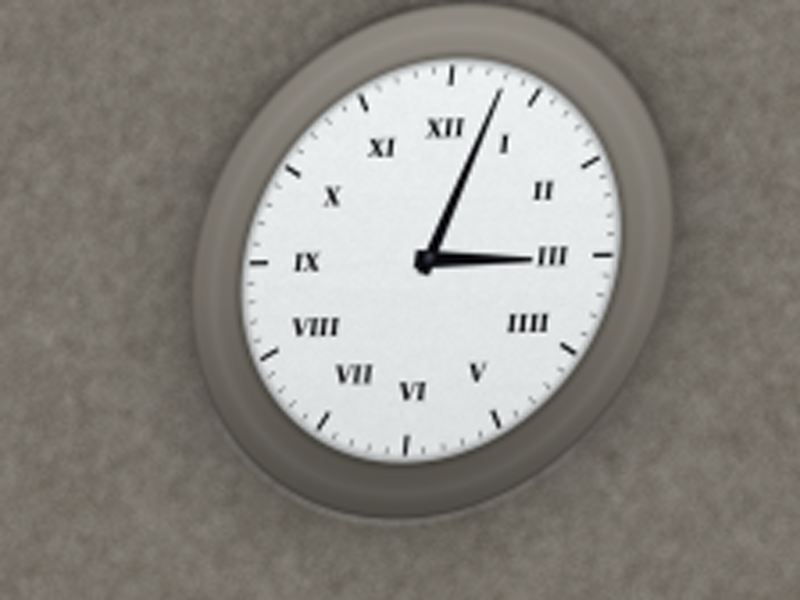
3:03
